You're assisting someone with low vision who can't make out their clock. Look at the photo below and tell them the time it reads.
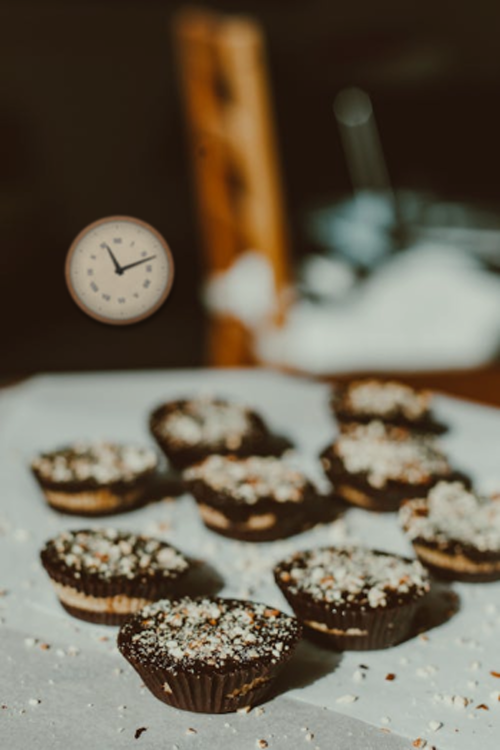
11:12
